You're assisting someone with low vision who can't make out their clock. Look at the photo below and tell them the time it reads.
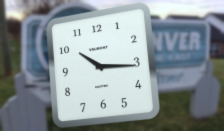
10:16
